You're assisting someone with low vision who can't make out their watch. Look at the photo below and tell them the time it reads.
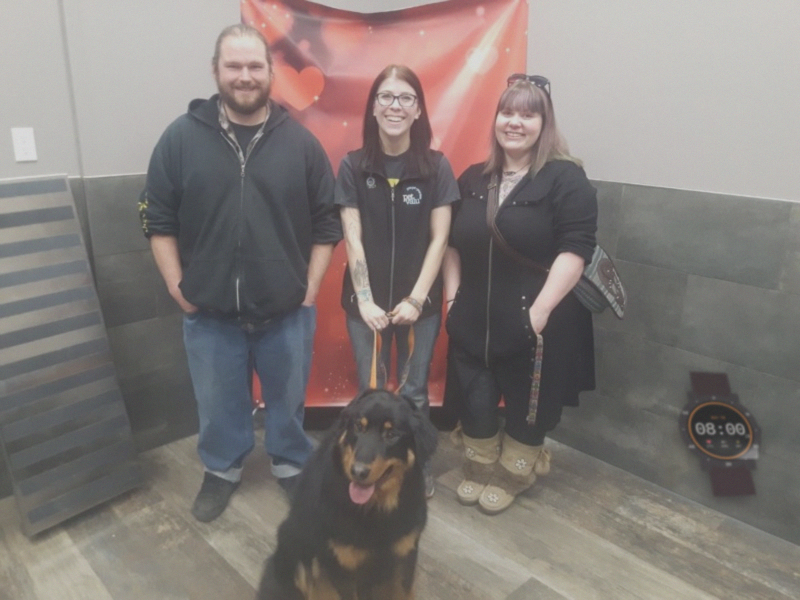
8:00
